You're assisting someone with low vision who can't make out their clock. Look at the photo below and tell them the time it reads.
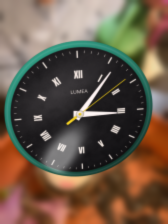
3:06:09
